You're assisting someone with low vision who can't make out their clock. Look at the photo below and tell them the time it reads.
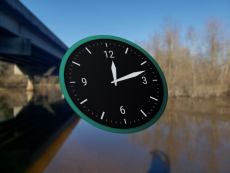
12:12
